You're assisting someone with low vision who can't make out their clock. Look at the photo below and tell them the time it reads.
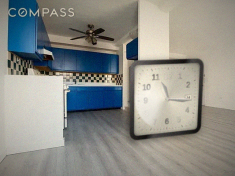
11:16
